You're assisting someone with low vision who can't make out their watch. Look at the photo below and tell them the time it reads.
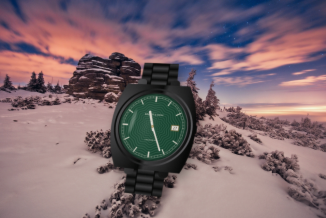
11:26
